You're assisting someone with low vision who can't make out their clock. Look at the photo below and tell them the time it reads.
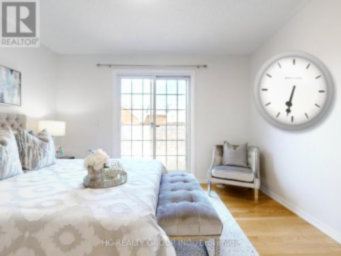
6:32
